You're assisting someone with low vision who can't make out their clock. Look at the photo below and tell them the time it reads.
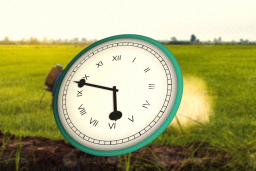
5:48
